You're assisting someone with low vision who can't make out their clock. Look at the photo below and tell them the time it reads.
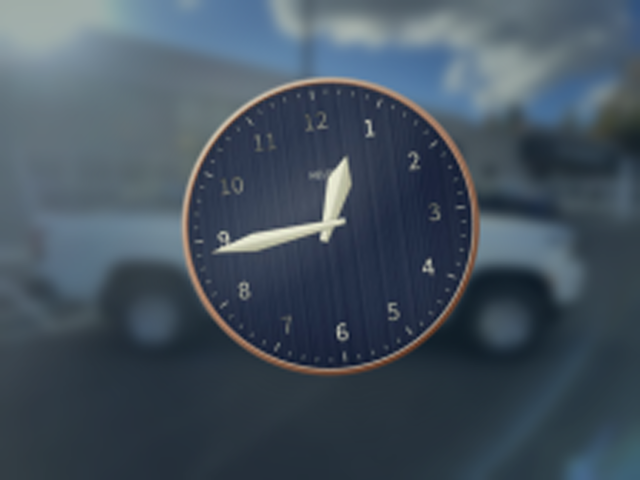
12:44
